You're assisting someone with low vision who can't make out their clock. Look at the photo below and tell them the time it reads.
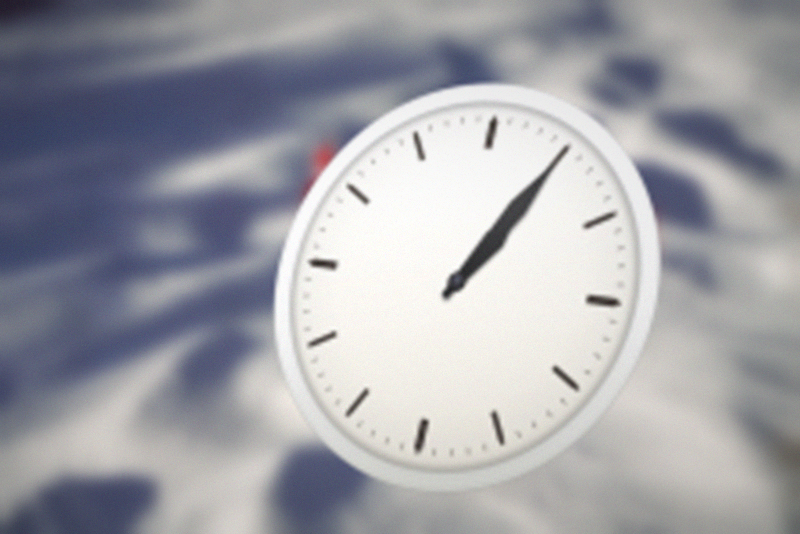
1:05
